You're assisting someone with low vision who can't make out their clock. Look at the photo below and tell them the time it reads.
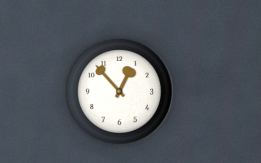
12:53
